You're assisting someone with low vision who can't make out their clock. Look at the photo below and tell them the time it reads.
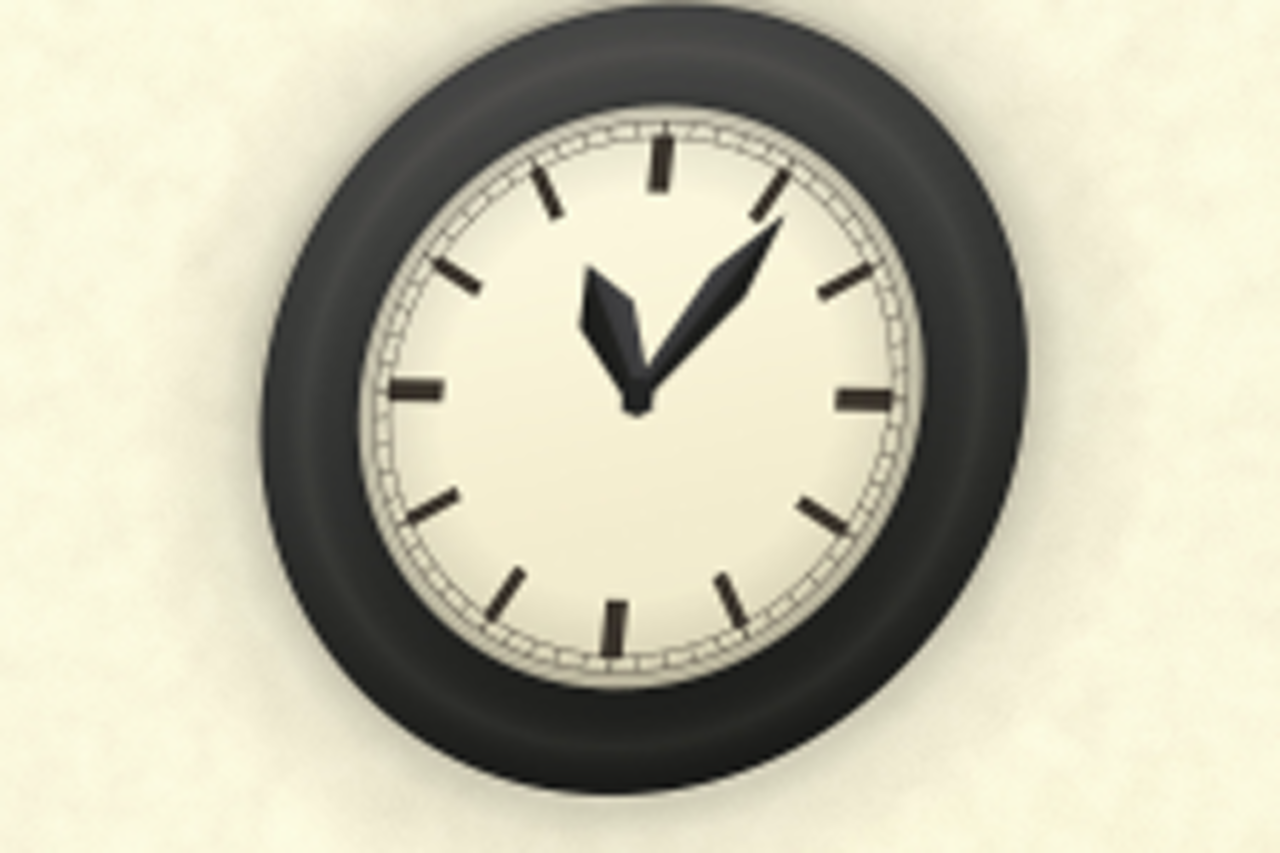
11:06
